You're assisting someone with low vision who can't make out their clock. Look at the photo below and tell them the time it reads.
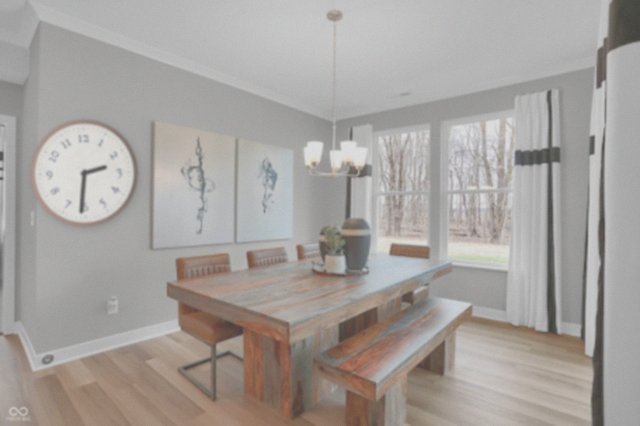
2:31
